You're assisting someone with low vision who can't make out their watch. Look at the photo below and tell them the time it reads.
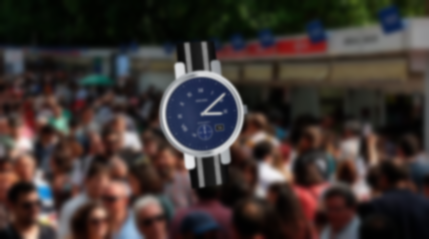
3:09
